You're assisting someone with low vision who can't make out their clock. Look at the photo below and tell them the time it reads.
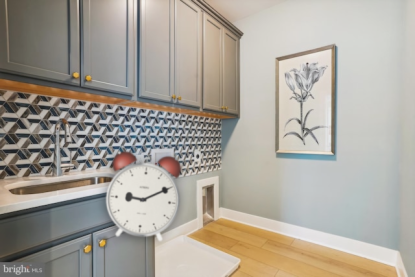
9:10
